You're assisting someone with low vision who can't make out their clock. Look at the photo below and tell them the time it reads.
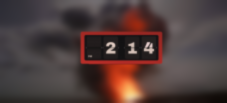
2:14
